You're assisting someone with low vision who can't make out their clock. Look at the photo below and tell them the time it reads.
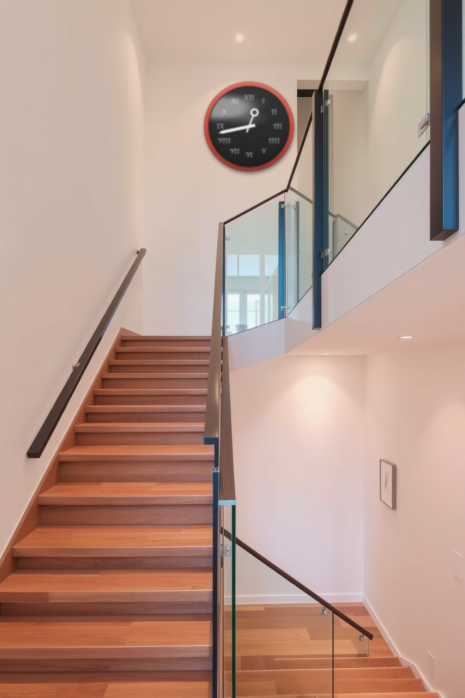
12:43
